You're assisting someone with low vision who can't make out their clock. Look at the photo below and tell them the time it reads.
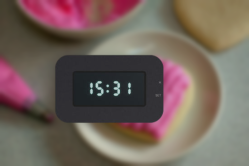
15:31
